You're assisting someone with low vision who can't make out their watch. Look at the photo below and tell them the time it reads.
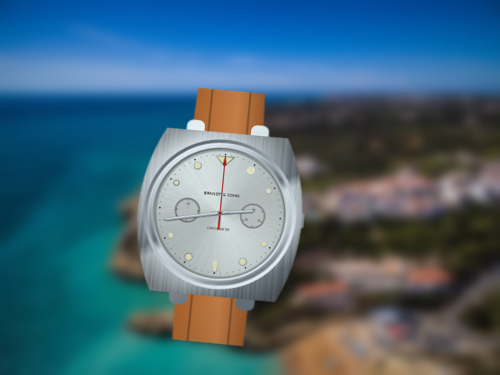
2:43
